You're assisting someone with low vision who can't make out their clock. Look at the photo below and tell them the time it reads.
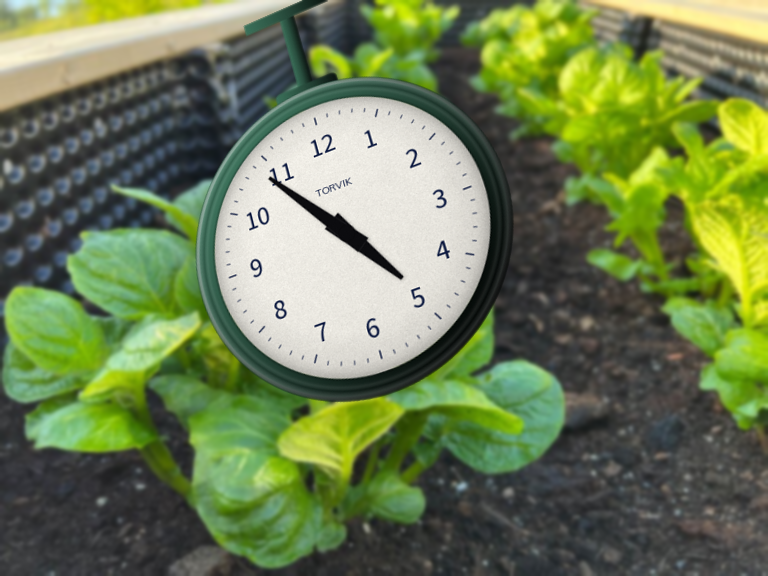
4:54
